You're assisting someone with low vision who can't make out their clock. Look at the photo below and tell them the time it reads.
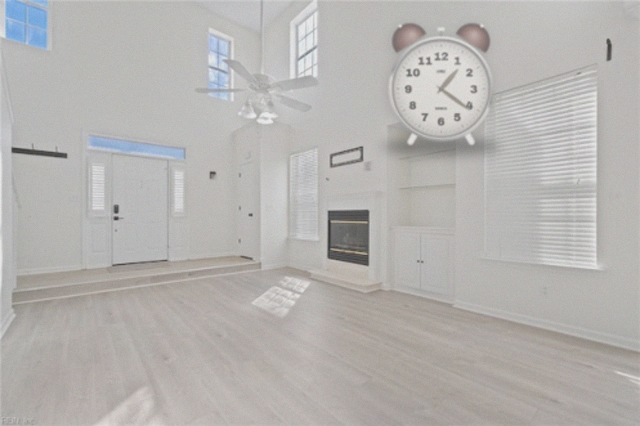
1:21
